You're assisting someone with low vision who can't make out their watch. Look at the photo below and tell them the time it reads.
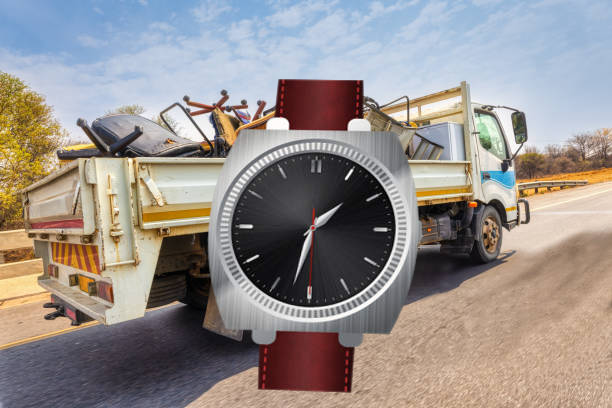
1:32:30
